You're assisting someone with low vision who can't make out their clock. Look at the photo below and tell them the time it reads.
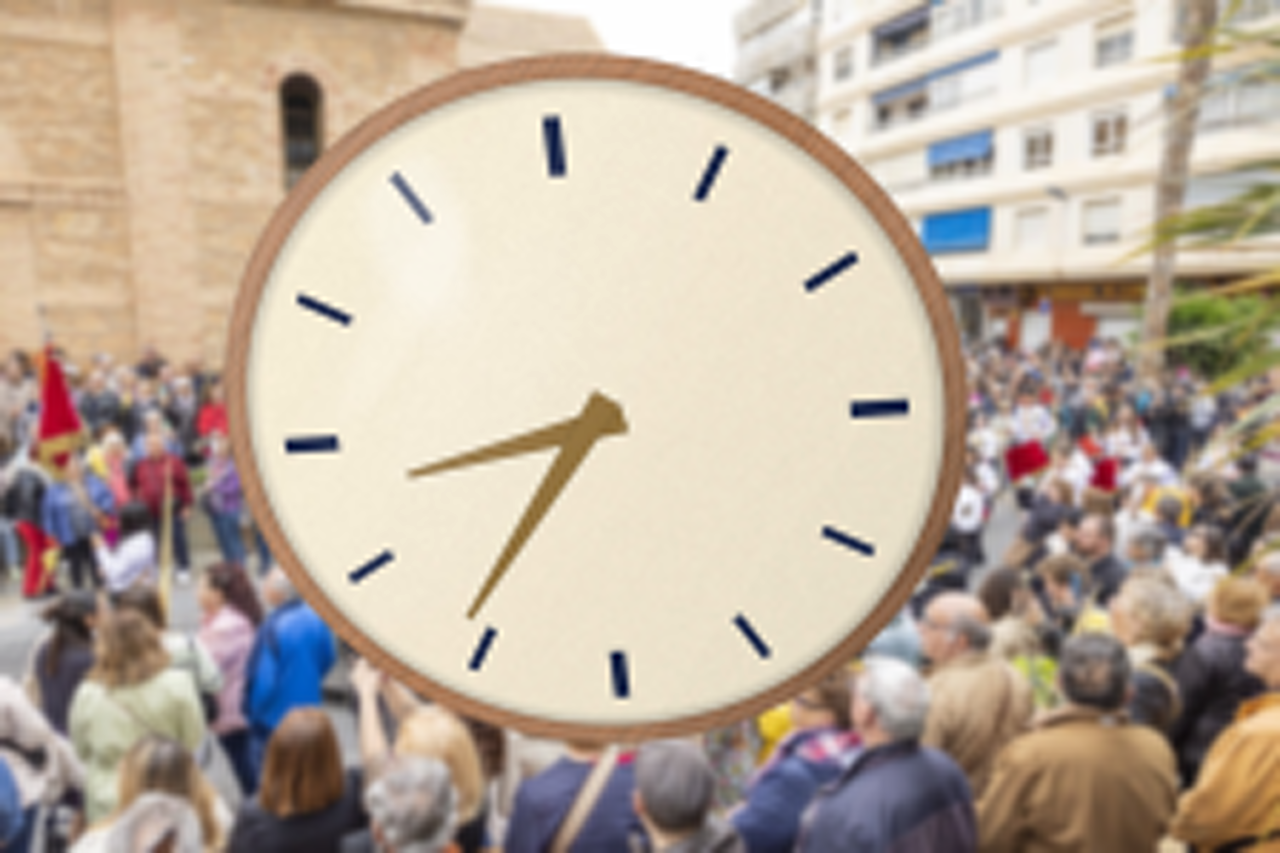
8:36
